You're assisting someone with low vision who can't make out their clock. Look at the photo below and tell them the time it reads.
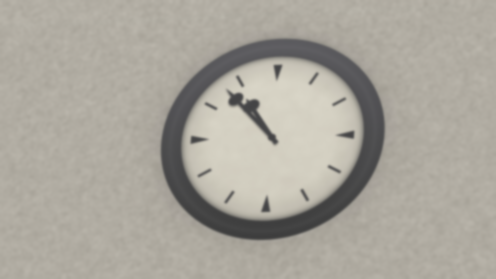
10:53
